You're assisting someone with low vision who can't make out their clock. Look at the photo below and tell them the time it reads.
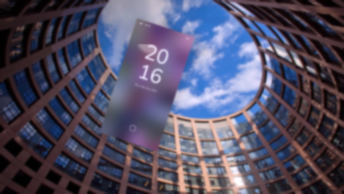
20:16
